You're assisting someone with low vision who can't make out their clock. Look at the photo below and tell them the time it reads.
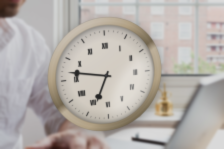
6:47
